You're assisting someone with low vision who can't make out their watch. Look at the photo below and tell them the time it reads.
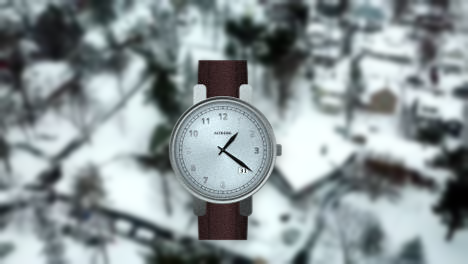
1:21
